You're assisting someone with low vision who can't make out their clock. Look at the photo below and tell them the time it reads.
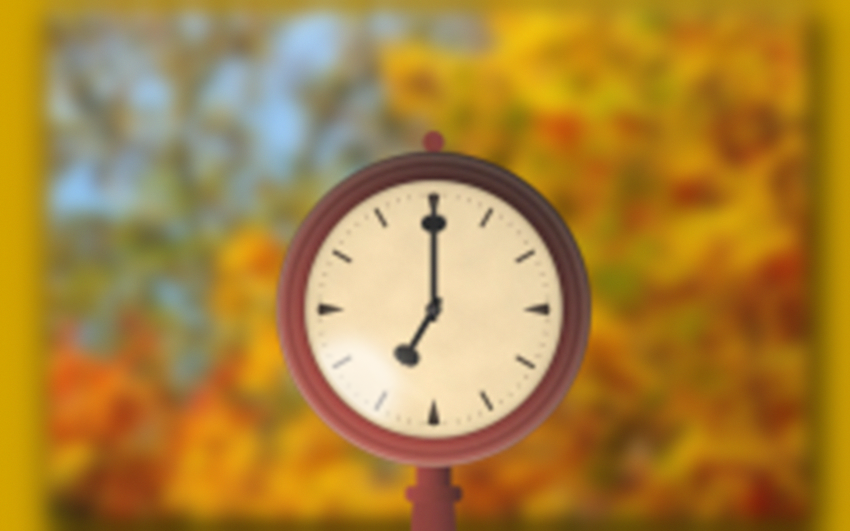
7:00
